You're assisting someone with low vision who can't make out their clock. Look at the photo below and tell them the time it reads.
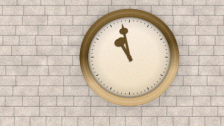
10:58
